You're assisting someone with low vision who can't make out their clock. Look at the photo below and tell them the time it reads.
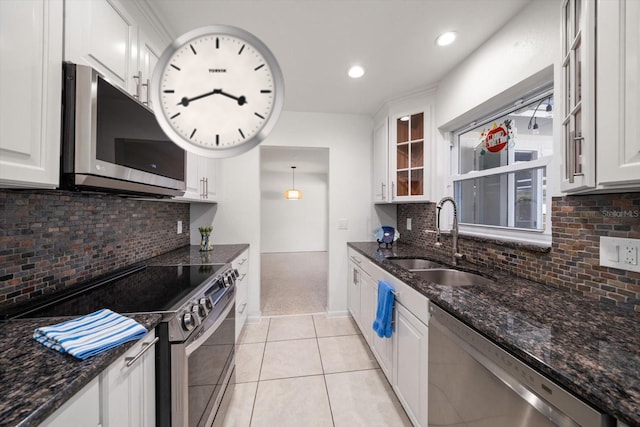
3:42
